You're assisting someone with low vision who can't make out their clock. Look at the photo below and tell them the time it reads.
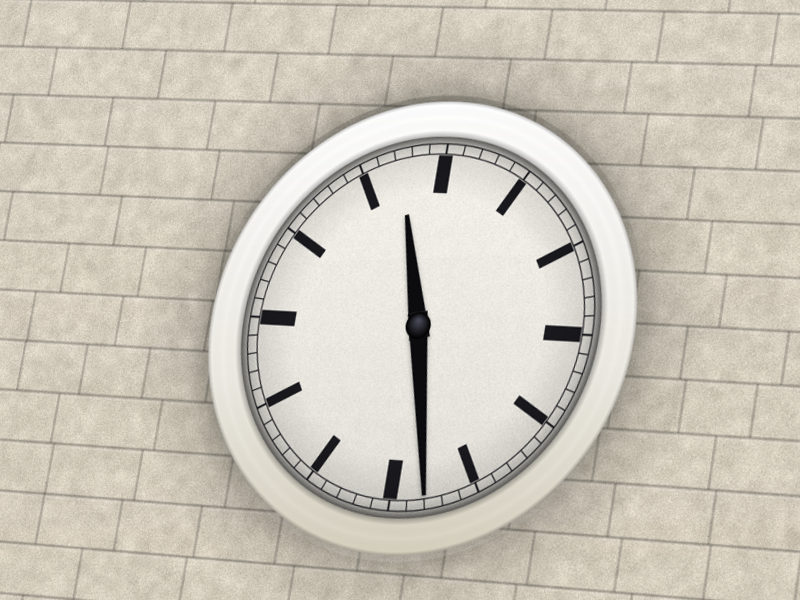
11:28
